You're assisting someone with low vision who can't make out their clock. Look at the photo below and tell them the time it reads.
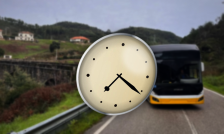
7:21
